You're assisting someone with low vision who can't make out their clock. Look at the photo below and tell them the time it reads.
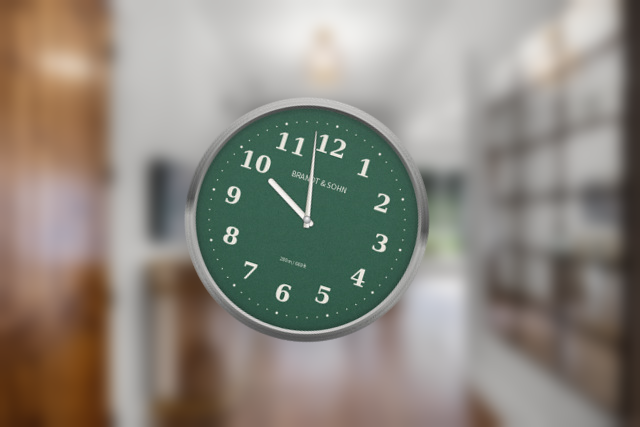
9:58
